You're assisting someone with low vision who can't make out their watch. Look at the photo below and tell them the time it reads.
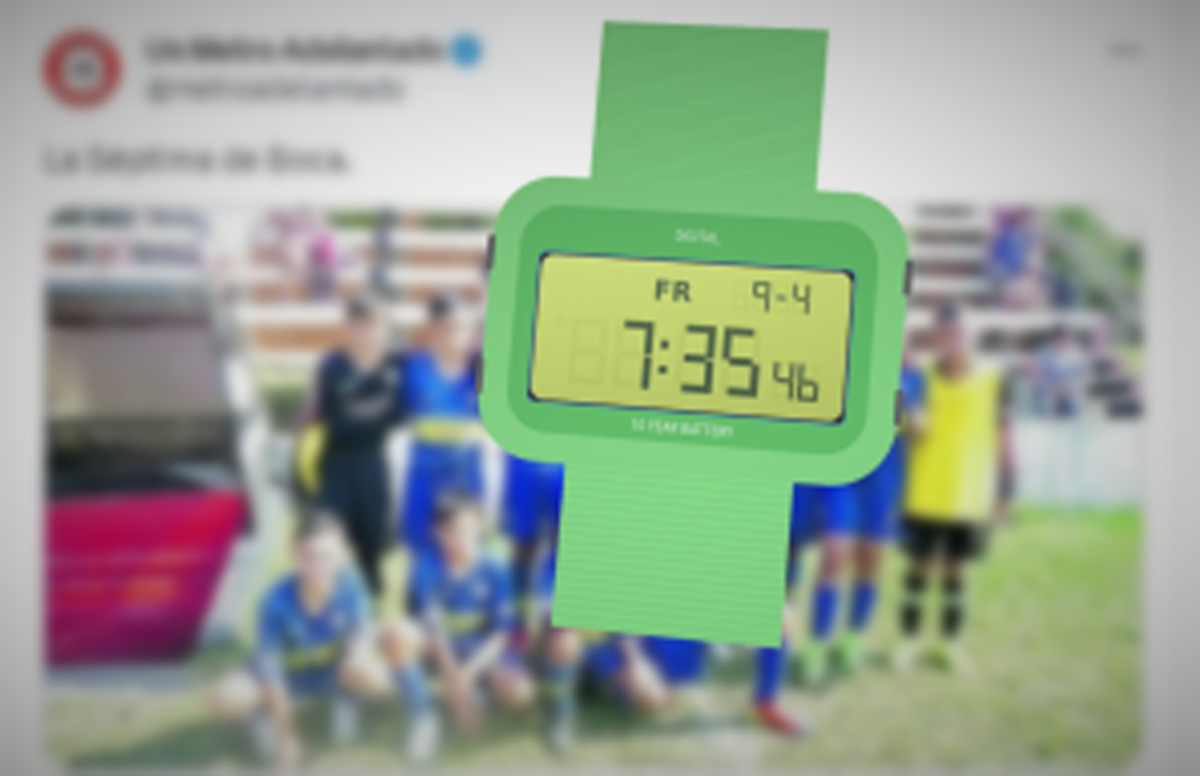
7:35:46
